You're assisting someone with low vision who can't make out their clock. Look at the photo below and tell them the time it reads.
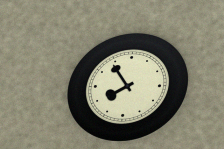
7:54
